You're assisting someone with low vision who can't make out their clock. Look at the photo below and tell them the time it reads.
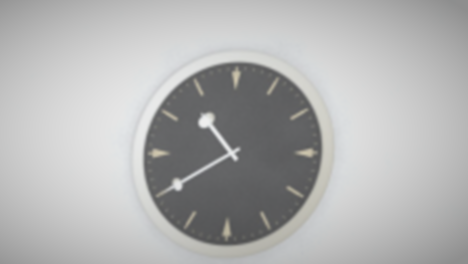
10:40
